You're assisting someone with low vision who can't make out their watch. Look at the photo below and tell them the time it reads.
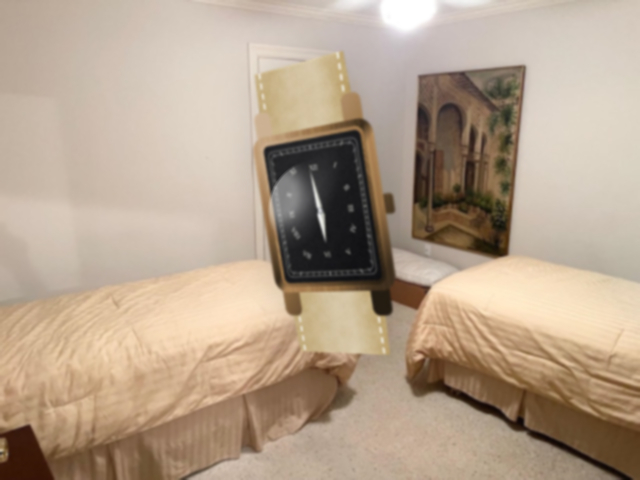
5:59
